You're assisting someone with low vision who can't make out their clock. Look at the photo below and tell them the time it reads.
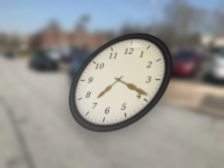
7:19
